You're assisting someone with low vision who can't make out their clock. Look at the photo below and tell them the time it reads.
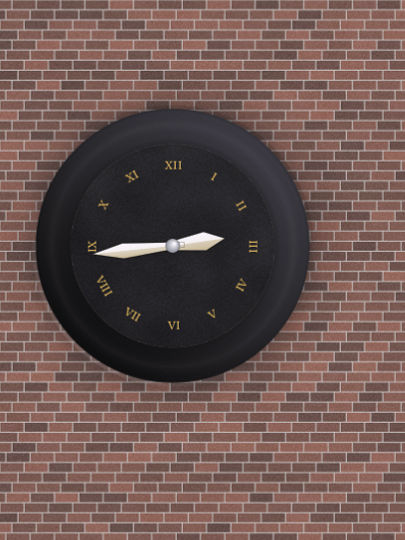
2:44
